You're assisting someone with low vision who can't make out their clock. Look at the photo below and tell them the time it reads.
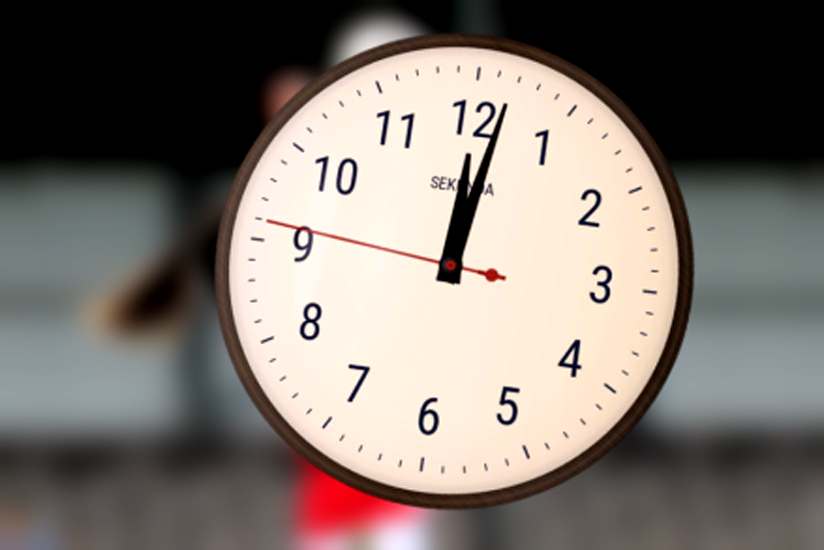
12:01:46
